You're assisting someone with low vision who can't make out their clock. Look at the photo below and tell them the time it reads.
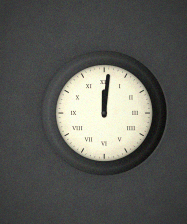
12:01
